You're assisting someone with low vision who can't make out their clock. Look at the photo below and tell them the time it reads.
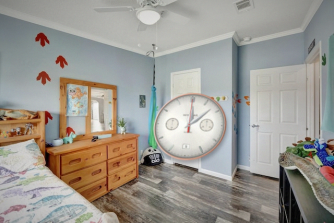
12:08
